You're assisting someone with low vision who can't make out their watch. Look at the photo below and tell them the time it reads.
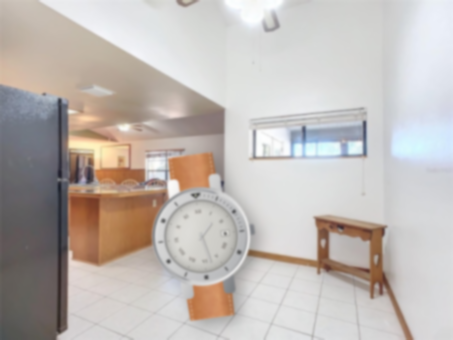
1:28
